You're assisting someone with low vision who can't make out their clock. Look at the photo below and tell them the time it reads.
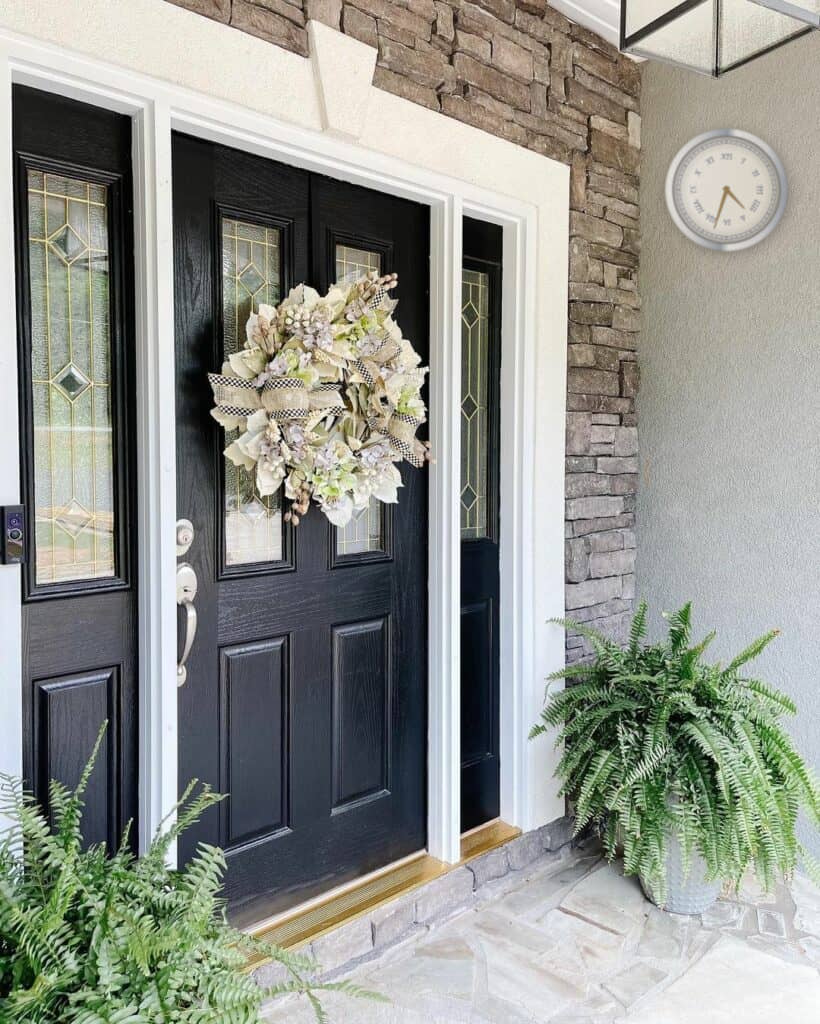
4:33
